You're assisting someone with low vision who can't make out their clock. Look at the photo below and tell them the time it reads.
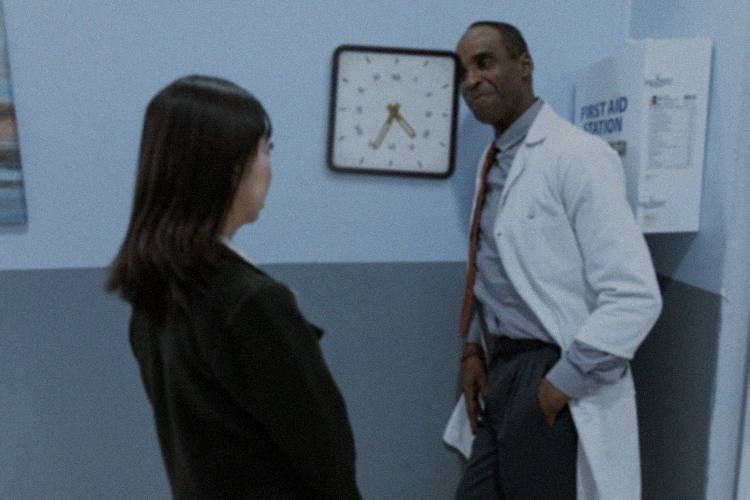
4:34
